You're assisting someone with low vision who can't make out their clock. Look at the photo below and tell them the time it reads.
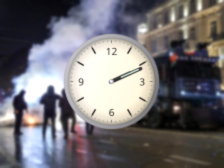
2:11
